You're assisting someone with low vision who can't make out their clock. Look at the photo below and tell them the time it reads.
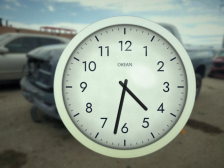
4:32
